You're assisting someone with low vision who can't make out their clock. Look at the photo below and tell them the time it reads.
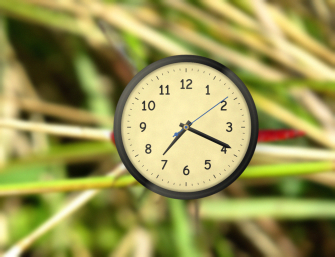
7:19:09
